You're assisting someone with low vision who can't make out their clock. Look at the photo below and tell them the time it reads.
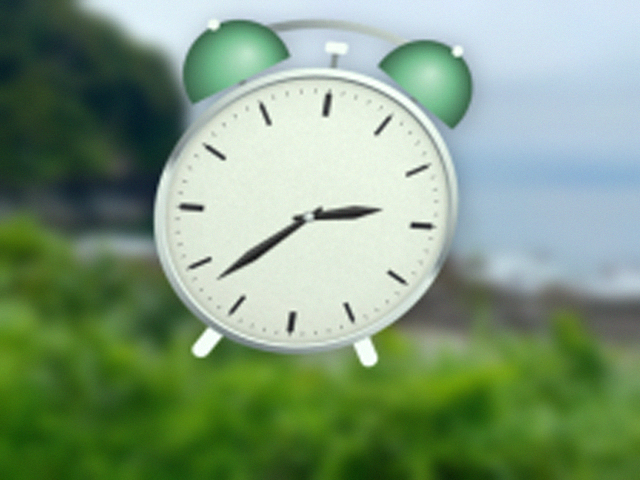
2:38
